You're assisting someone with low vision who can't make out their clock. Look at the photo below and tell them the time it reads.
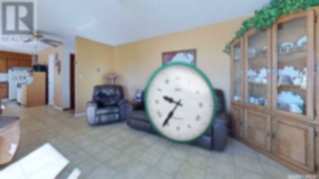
9:36
